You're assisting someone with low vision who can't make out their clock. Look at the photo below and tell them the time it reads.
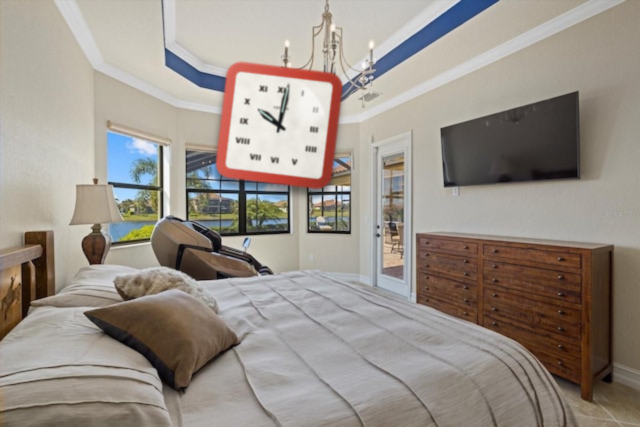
10:01
